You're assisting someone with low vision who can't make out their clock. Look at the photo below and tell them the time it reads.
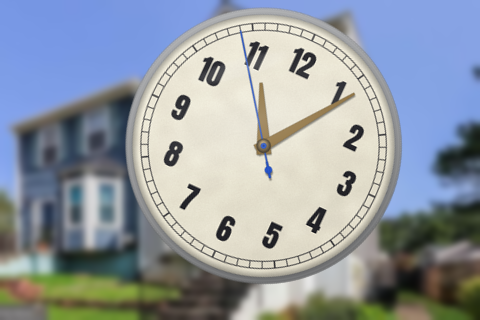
11:05:54
